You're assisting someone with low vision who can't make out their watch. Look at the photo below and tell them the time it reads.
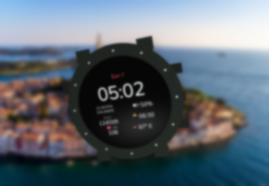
5:02
